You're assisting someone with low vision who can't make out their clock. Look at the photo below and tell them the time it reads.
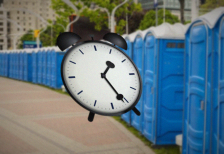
1:26
